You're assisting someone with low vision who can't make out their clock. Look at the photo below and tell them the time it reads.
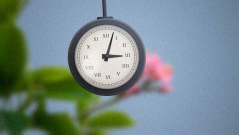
3:03
